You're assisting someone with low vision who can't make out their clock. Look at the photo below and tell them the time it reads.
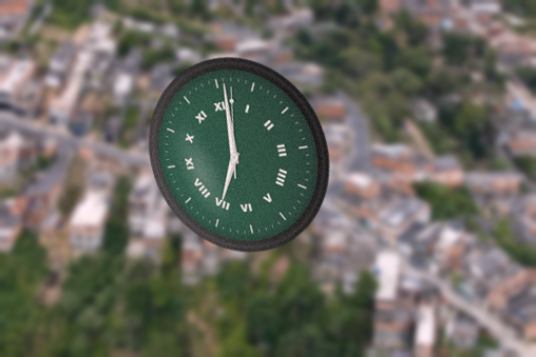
7:01:02
